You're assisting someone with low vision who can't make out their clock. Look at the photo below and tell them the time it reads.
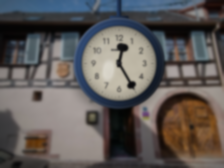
12:25
